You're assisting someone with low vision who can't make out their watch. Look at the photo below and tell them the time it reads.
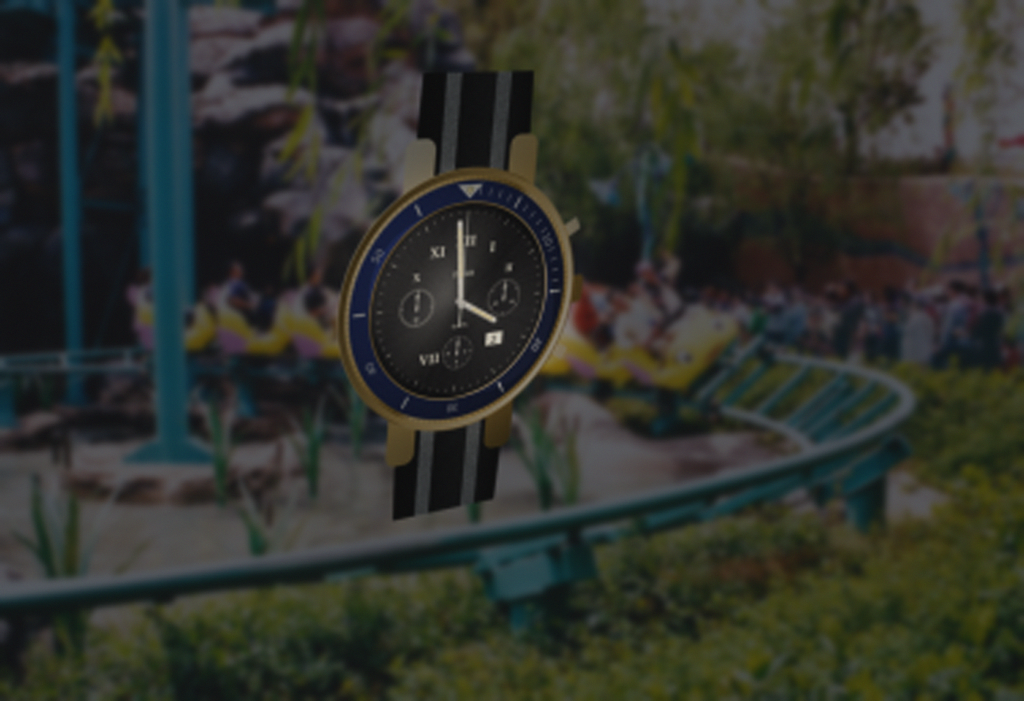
3:59
